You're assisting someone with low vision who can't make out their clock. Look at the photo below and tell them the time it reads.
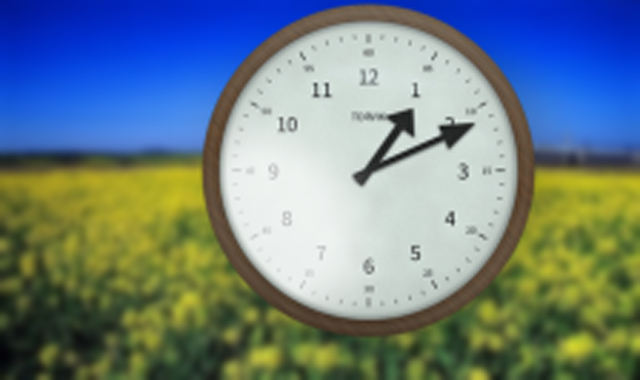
1:11
